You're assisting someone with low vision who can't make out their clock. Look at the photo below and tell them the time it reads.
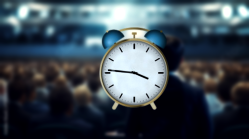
3:46
